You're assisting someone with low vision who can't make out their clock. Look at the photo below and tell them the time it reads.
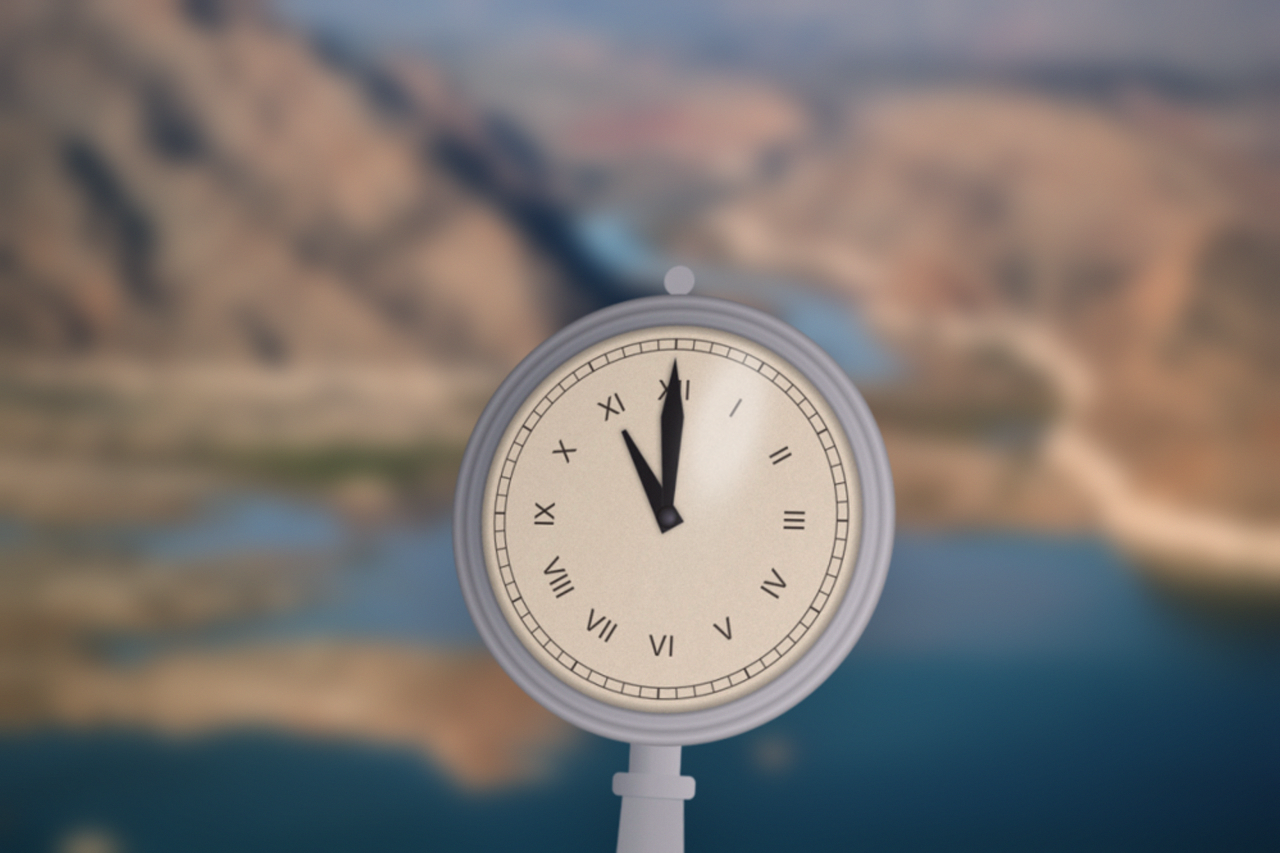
11:00
